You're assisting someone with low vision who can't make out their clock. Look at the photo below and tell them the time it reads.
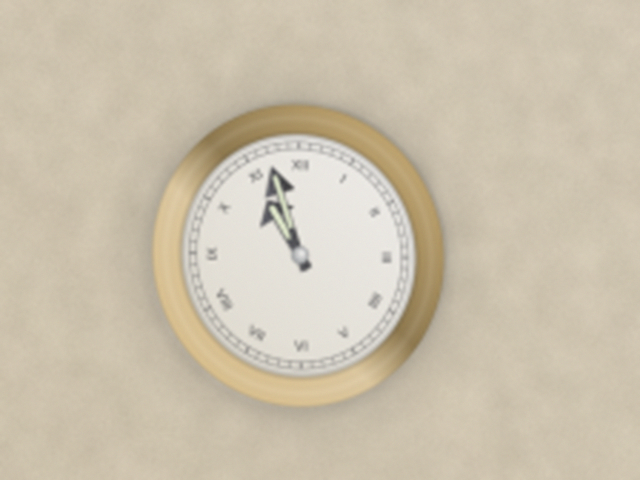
10:57
